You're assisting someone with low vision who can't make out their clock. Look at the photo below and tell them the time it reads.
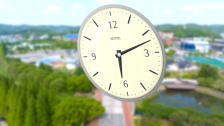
6:12
